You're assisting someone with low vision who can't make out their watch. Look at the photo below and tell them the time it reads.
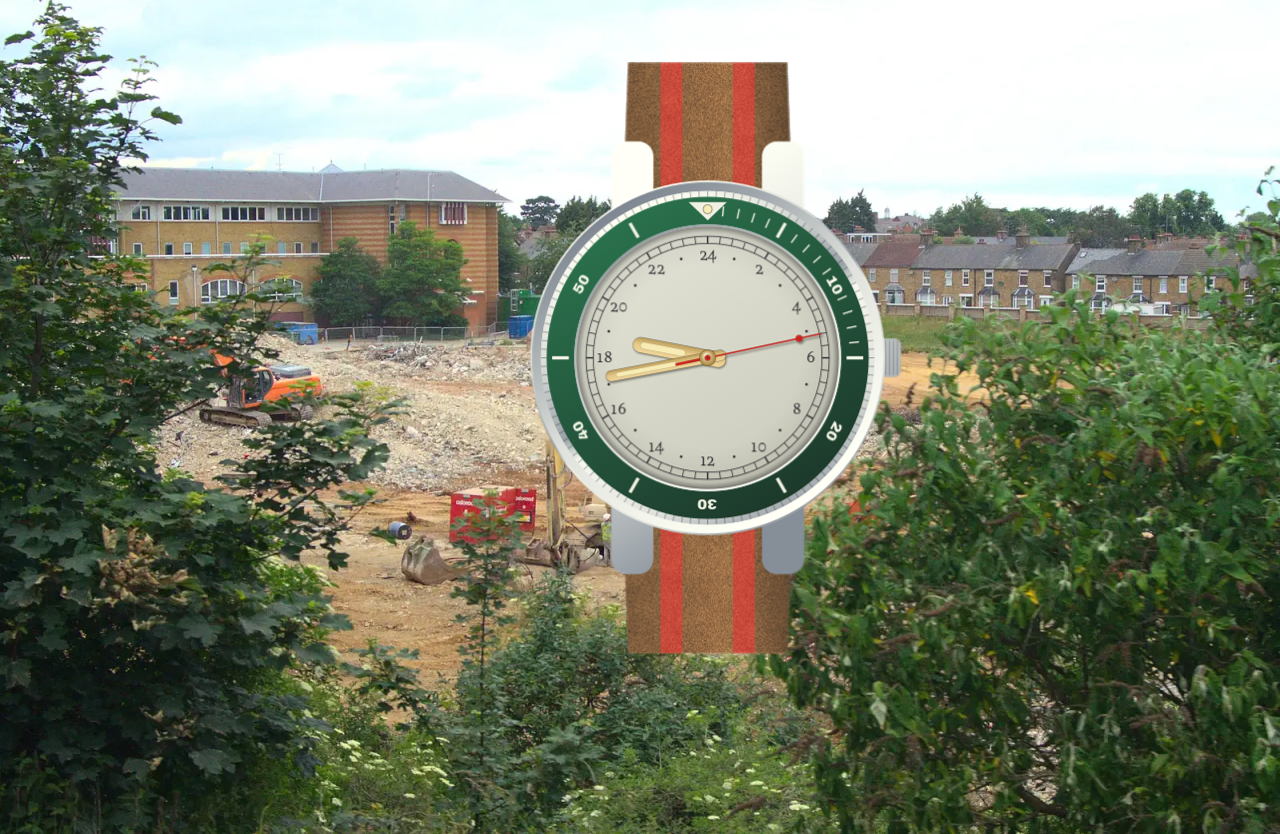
18:43:13
